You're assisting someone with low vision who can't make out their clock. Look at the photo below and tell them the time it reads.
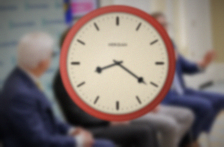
8:21
